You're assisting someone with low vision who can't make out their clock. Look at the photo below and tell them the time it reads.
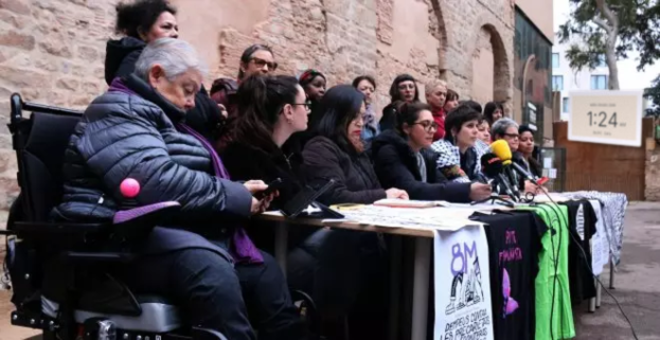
1:24
